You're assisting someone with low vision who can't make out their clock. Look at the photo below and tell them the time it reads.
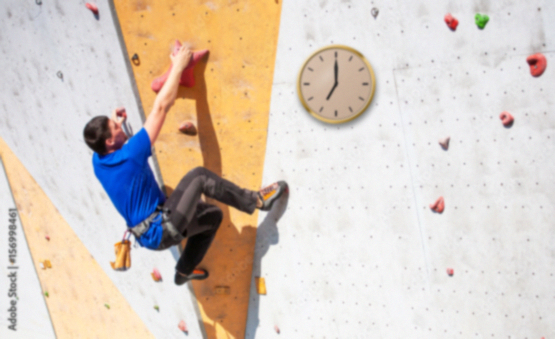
7:00
